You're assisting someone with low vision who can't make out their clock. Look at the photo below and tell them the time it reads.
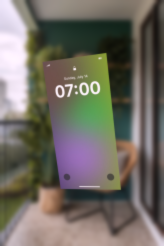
7:00
